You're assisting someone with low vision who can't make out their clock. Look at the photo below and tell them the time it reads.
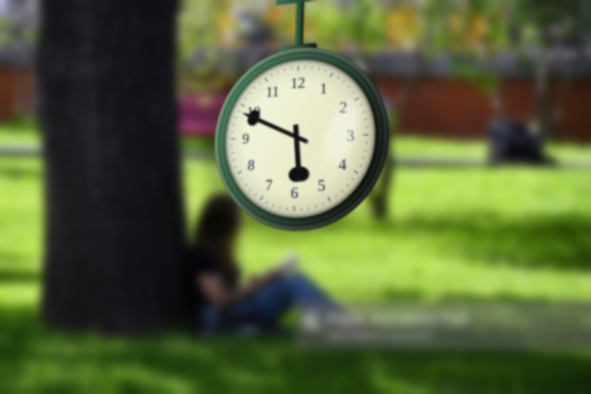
5:49
